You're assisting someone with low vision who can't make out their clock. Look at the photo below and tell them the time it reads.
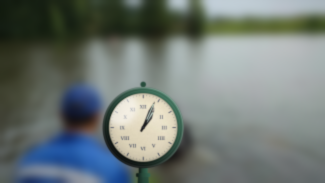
1:04
